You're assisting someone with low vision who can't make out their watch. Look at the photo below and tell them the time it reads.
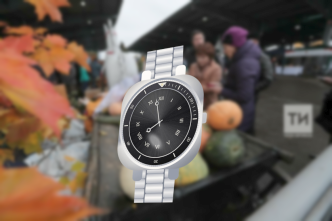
7:58
